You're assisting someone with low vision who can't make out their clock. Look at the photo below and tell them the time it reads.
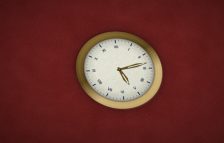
5:13
